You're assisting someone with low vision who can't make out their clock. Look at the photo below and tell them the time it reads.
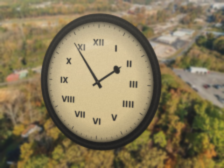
1:54
